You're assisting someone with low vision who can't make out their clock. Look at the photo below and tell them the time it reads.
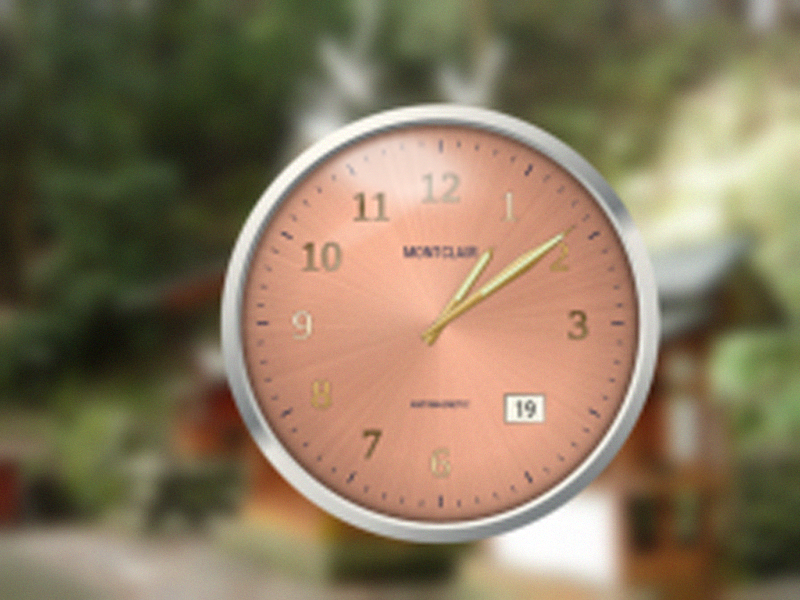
1:09
